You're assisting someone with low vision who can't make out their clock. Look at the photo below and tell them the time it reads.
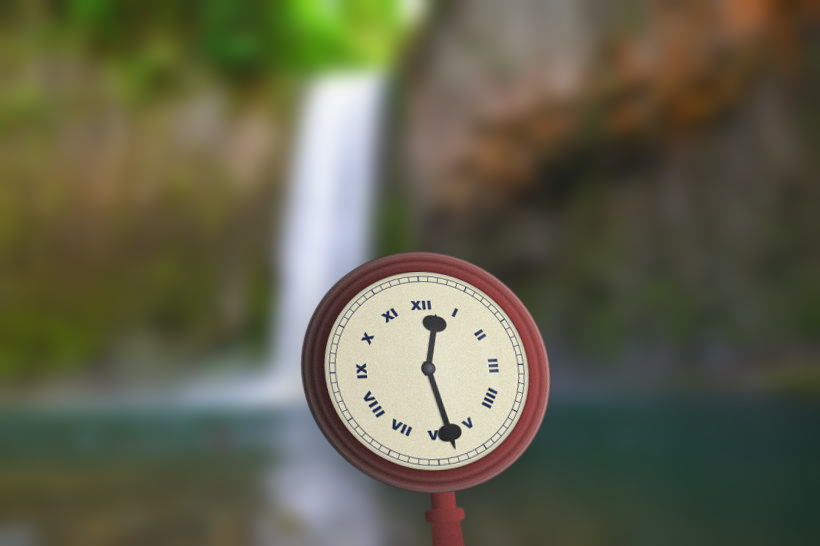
12:28
